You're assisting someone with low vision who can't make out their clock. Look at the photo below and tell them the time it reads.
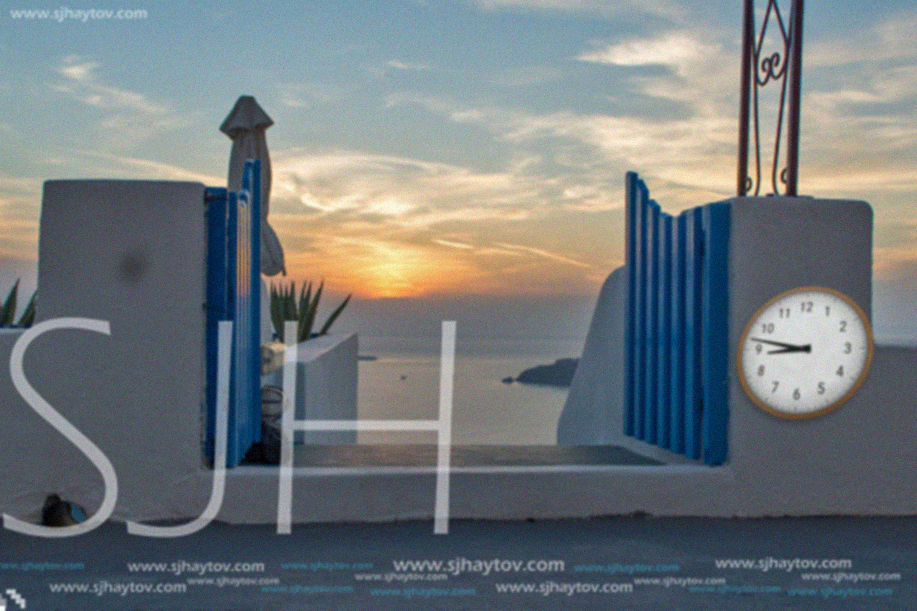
8:47
